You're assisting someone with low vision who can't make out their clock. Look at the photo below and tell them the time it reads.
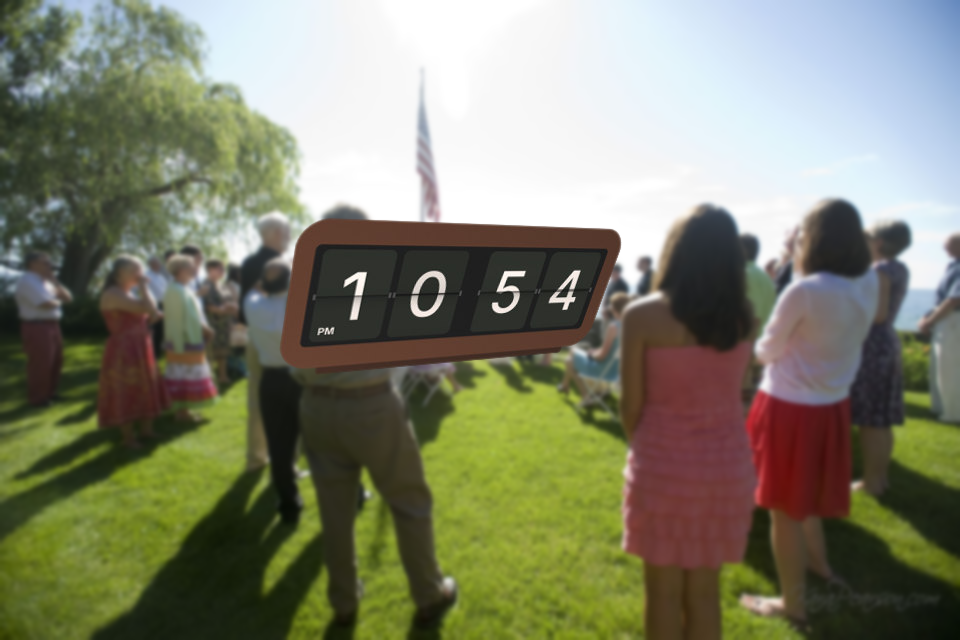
10:54
